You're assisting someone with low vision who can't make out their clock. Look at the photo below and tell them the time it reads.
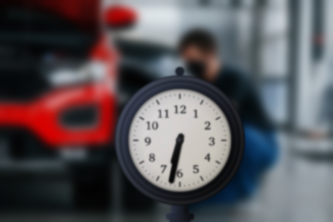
6:32
